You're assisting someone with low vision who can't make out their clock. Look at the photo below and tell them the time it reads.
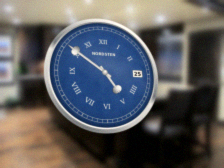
4:51
